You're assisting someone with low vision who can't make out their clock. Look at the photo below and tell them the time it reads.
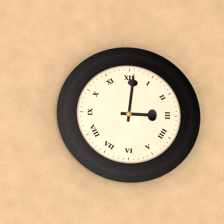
3:01
